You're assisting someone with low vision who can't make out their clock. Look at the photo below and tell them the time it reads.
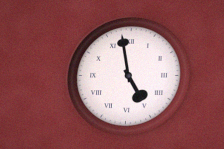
4:58
